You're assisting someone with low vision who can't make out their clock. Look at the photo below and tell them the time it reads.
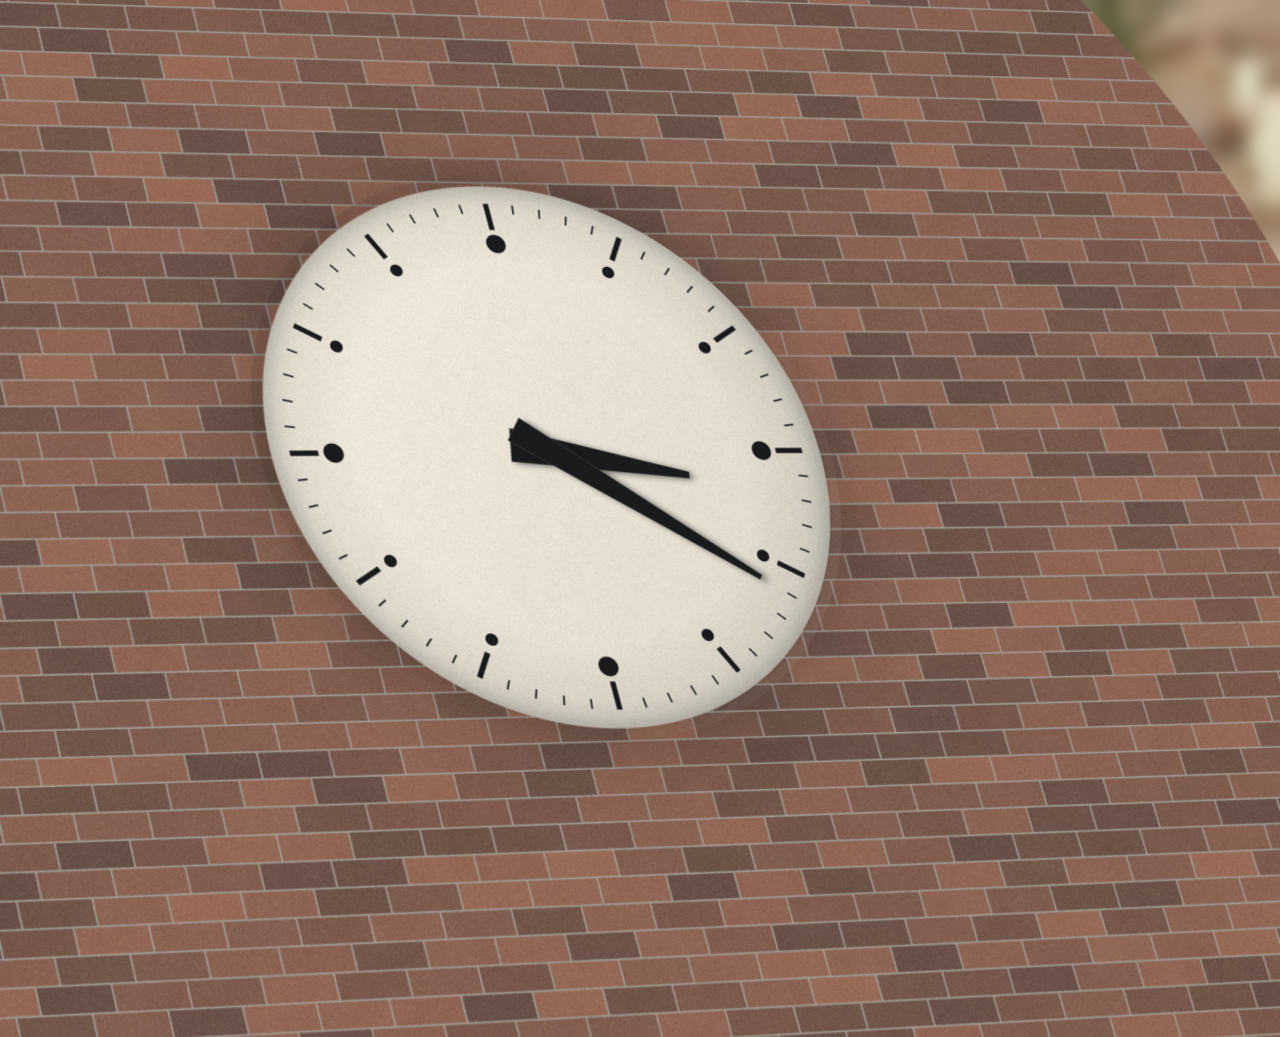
3:21
